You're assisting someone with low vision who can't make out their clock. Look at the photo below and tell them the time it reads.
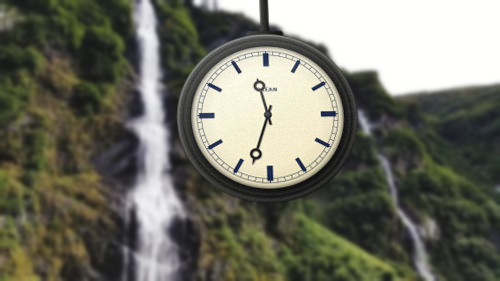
11:33
